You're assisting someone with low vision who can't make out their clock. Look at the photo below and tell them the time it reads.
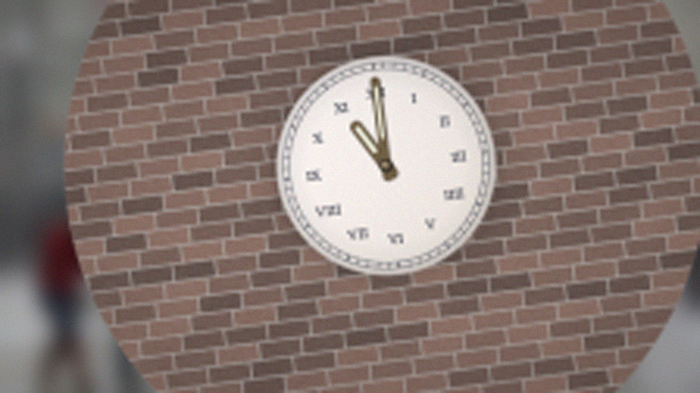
11:00
